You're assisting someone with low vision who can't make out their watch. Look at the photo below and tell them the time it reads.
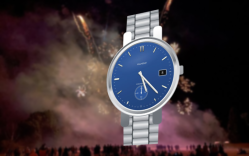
5:23
